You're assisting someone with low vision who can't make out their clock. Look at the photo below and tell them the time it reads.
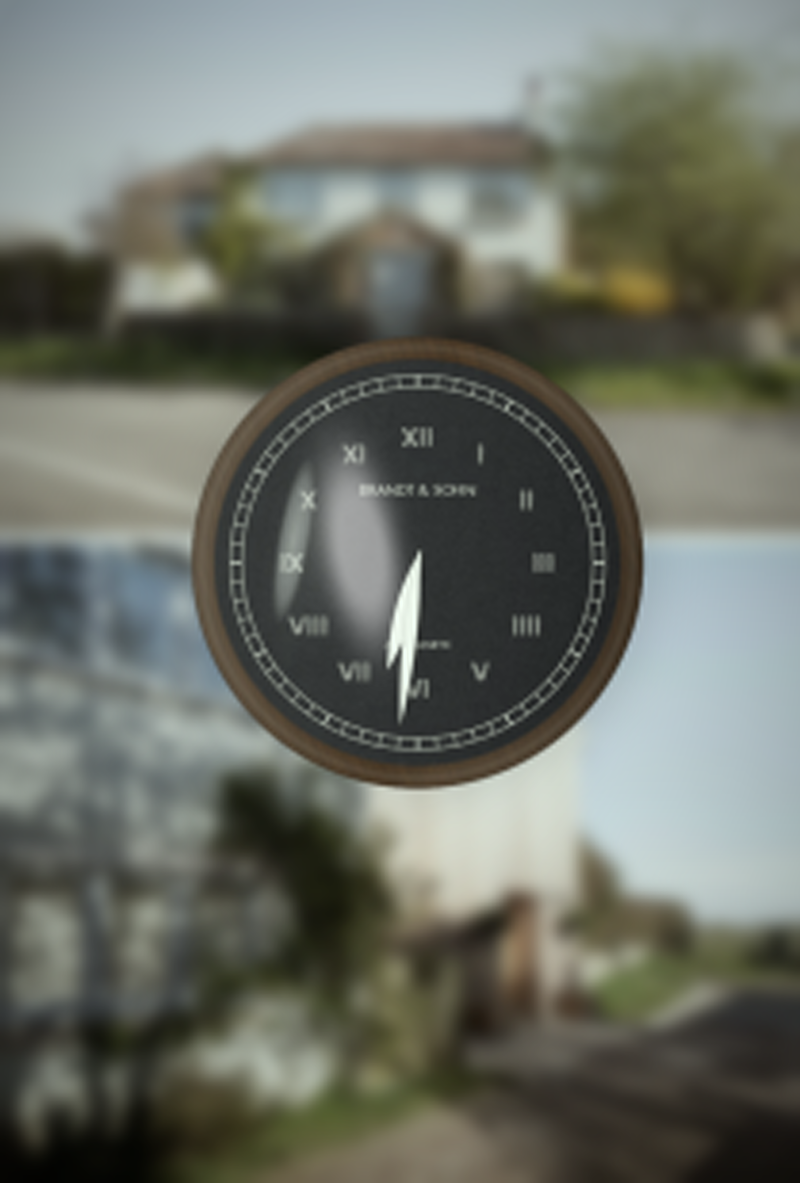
6:31
